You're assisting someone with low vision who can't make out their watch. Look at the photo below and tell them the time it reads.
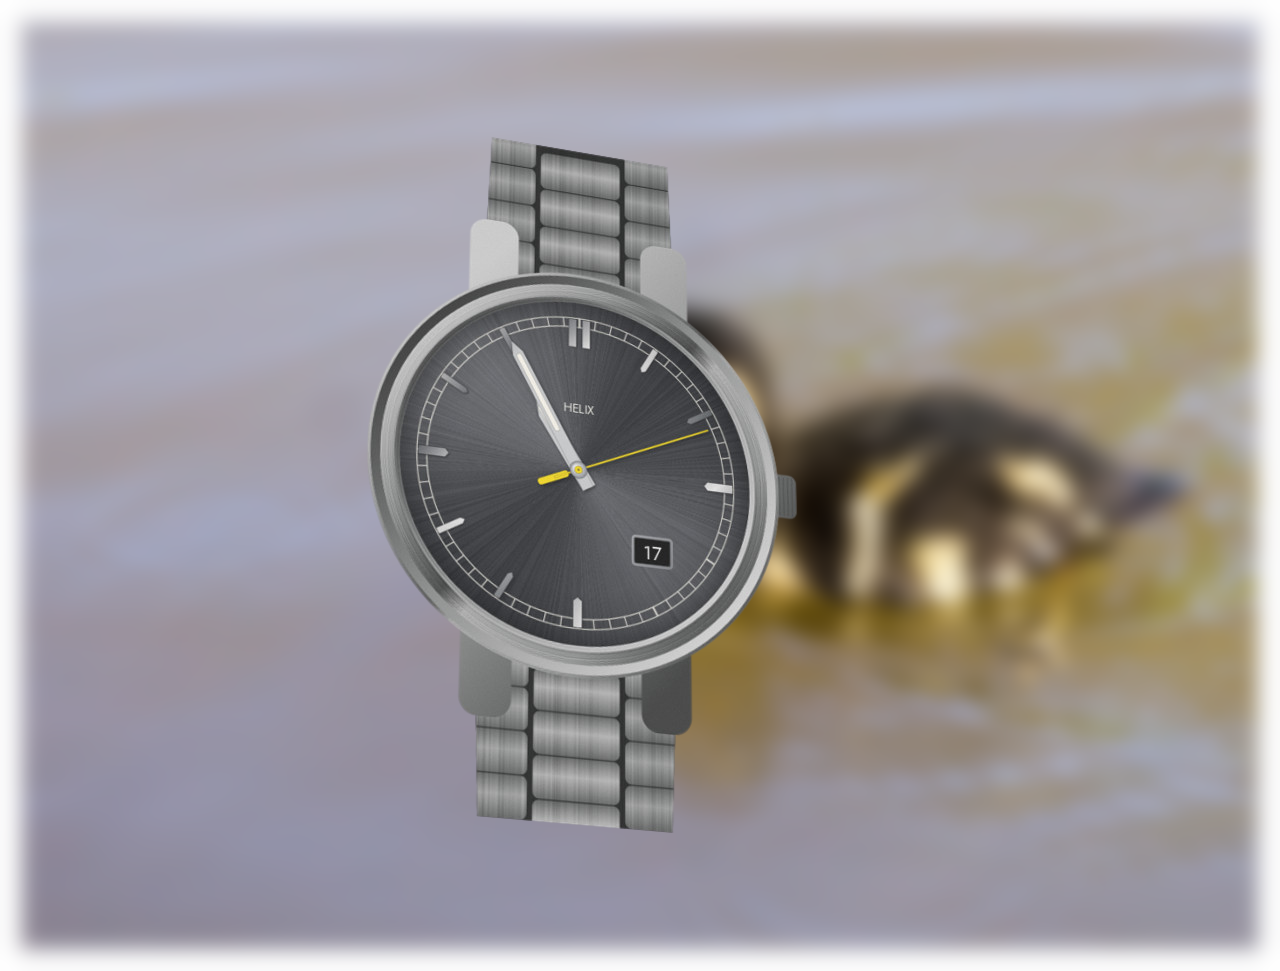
10:55:11
